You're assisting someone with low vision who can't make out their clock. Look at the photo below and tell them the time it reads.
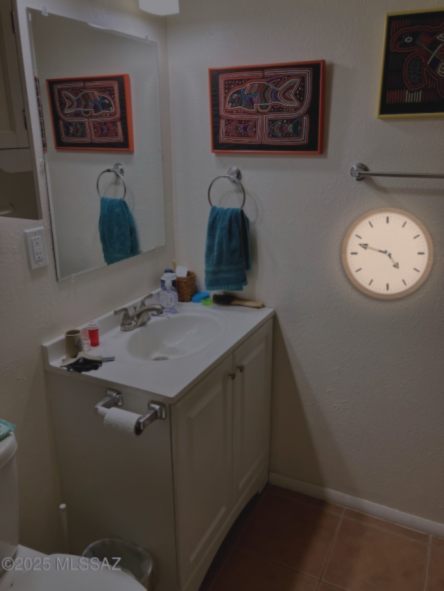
4:48
